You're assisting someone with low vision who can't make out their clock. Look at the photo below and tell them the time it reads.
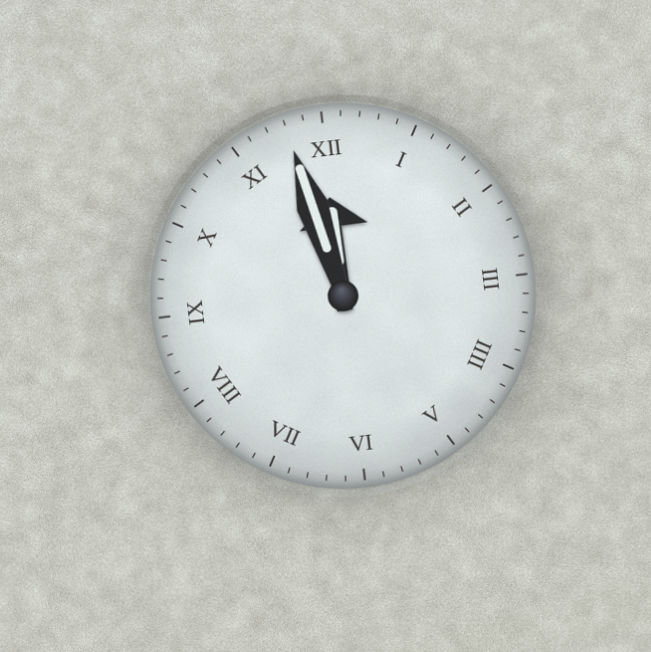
11:58
